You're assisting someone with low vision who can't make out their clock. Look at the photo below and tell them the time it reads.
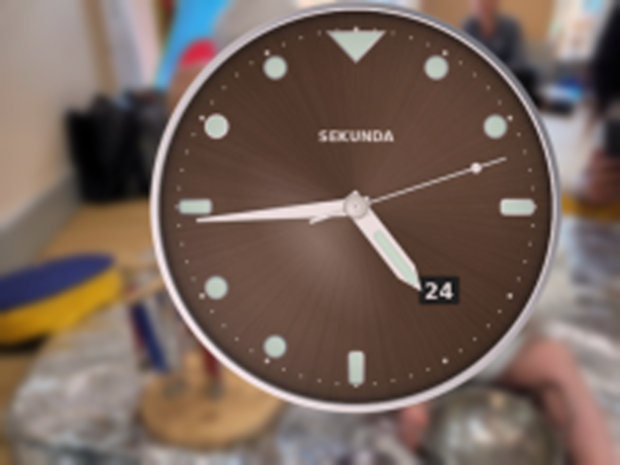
4:44:12
